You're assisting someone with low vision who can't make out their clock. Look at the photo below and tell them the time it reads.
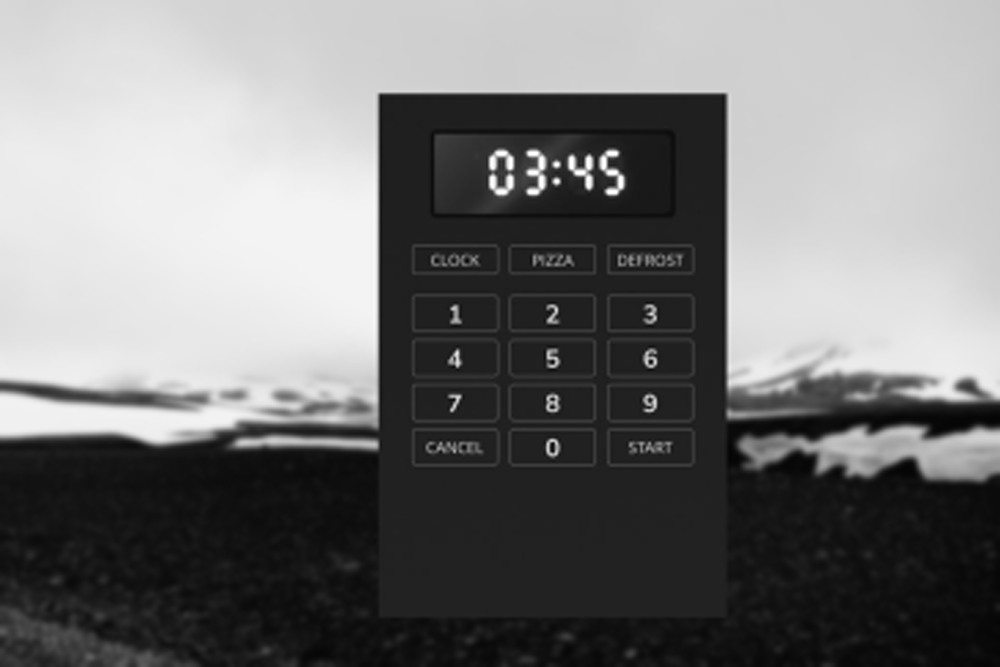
3:45
